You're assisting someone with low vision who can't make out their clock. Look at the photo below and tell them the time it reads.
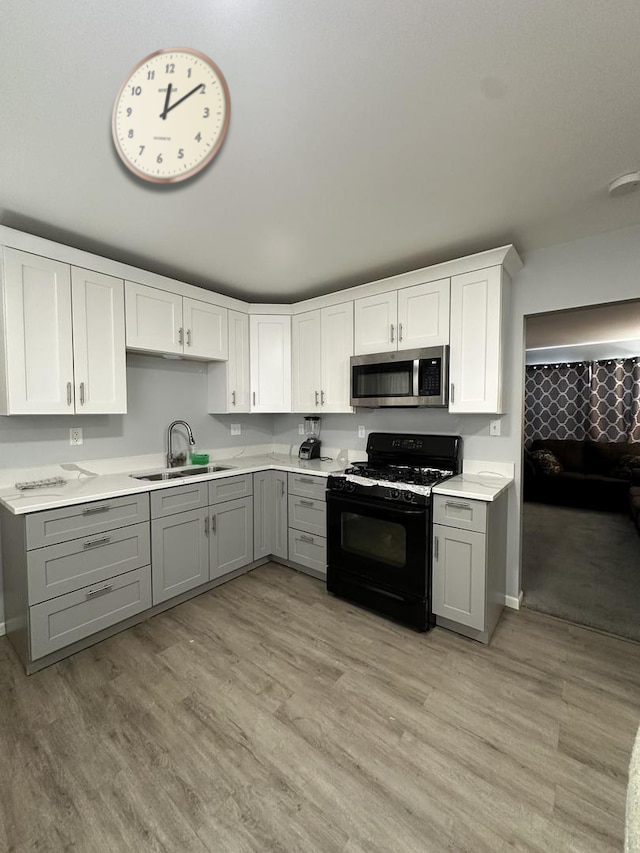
12:09
